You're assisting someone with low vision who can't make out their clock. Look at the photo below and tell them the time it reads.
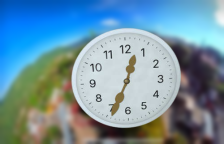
12:34
